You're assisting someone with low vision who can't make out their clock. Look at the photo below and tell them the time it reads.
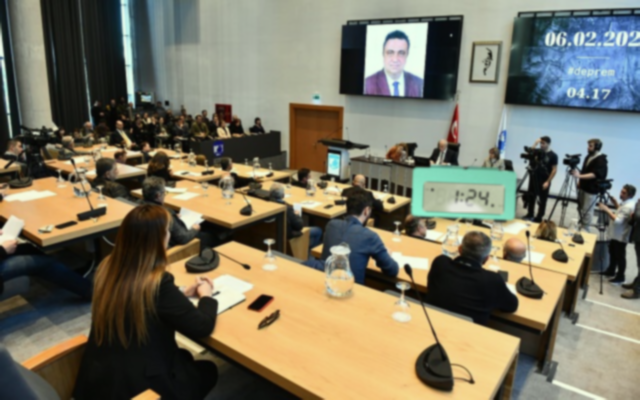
1:24
